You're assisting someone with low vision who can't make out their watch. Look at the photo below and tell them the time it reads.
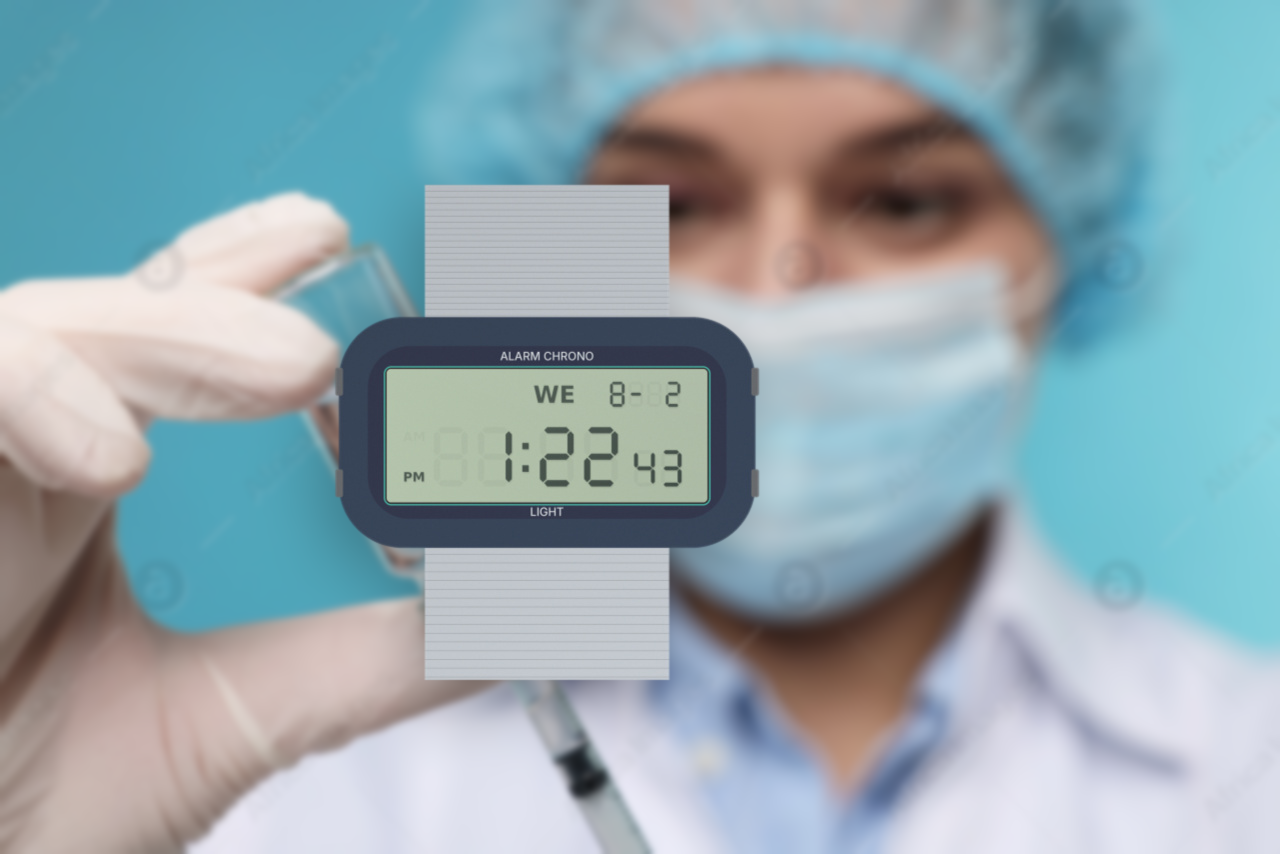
1:22:43
